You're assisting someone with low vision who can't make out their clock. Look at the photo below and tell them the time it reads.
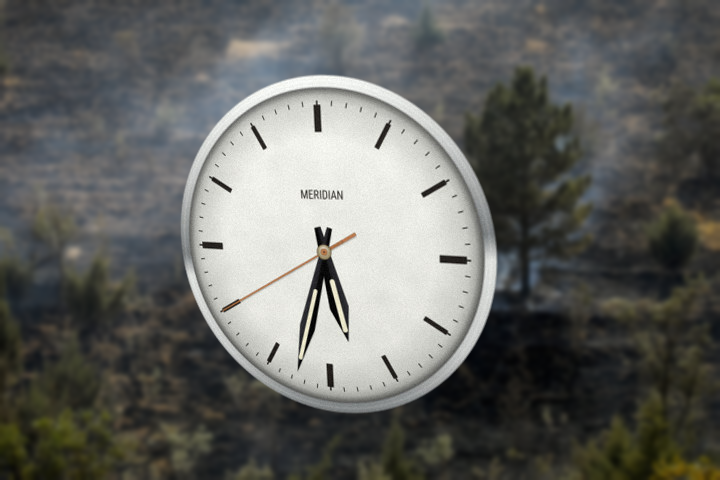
5:32:40
